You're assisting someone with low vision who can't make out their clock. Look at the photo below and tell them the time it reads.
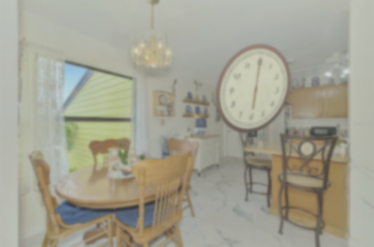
6:00
